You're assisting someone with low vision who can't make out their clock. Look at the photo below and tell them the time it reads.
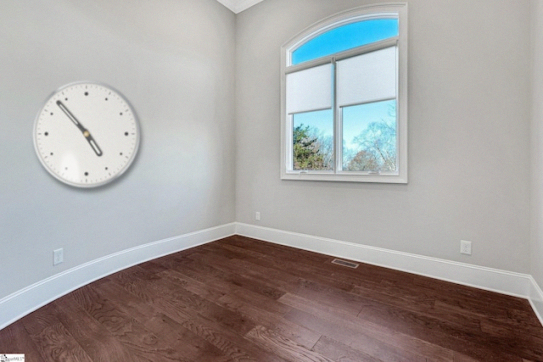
4:53
